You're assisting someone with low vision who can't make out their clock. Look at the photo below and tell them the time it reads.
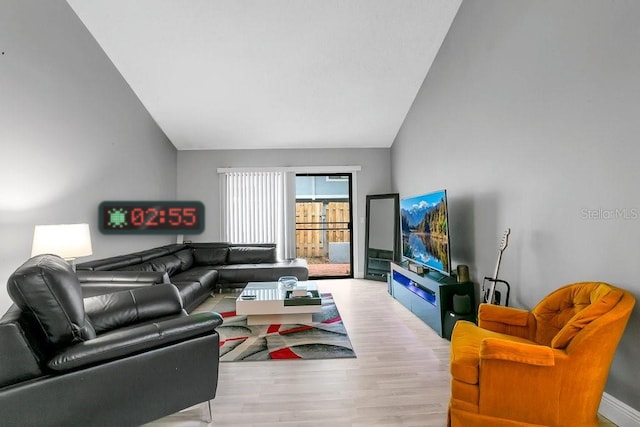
2:55
